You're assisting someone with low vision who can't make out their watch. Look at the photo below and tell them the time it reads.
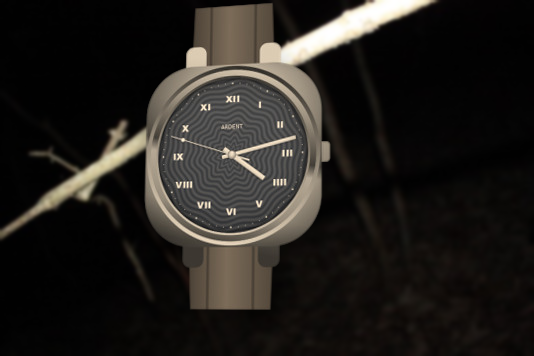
4:12:48
